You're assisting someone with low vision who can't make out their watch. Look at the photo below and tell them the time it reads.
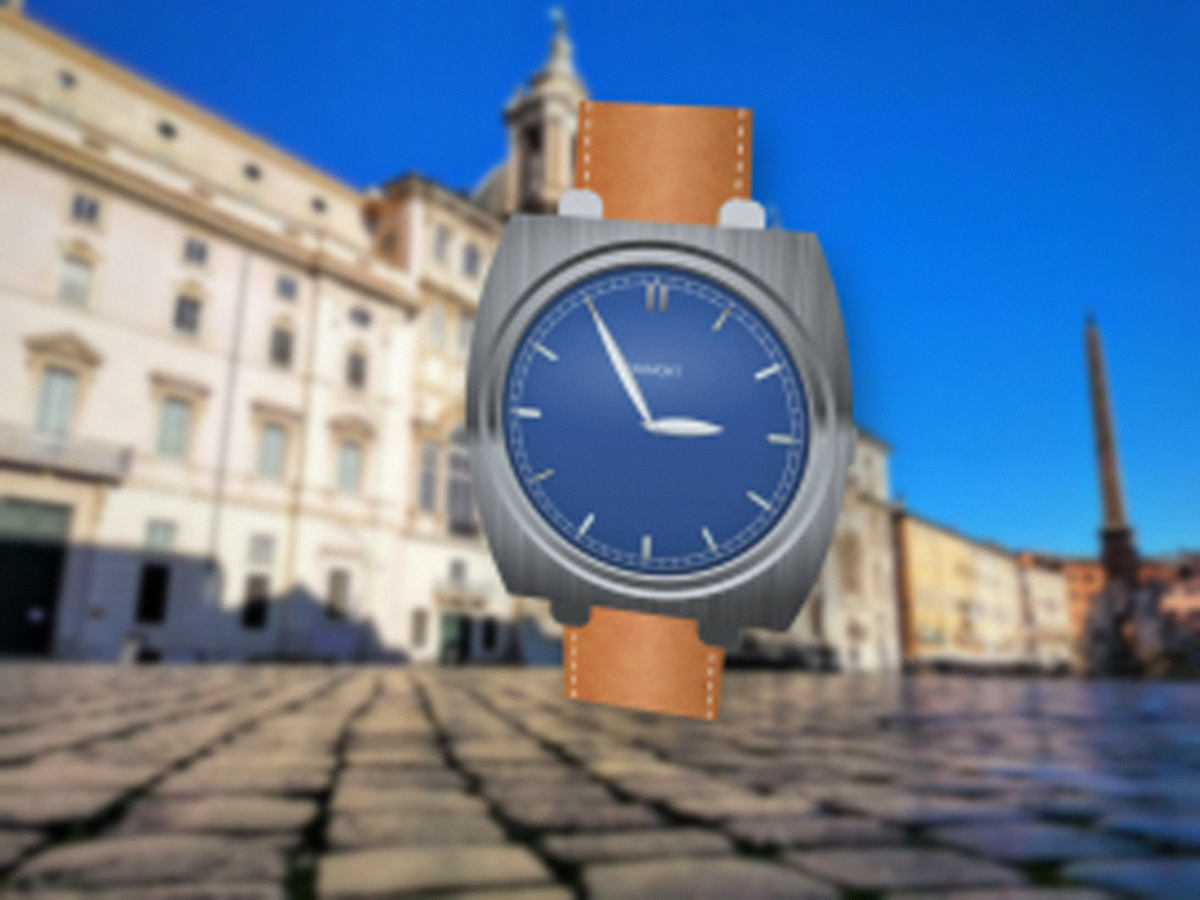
2:55
